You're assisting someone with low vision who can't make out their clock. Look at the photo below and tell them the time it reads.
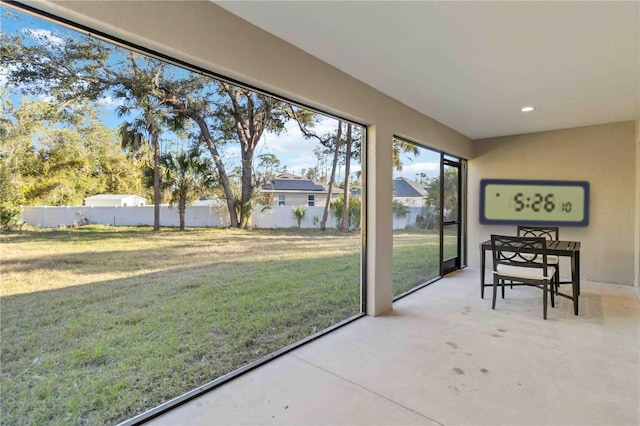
5:26:10
